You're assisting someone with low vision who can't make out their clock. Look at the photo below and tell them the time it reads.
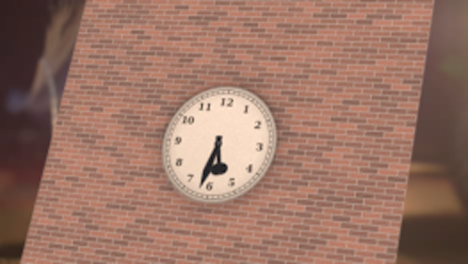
5:32
